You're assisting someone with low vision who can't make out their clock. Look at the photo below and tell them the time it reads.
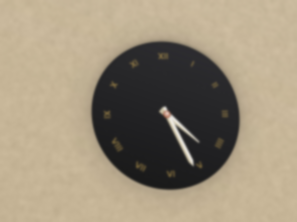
4:26
